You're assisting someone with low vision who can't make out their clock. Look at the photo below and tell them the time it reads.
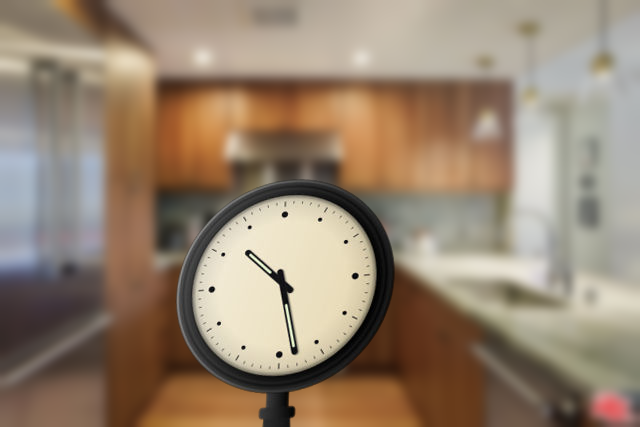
10:28
